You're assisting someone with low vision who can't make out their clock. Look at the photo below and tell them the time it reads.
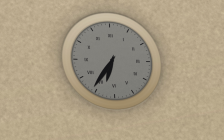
6:36
